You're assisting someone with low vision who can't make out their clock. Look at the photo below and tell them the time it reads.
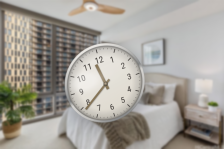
11:39
